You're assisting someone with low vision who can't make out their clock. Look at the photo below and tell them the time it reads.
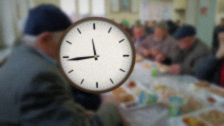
11:44
